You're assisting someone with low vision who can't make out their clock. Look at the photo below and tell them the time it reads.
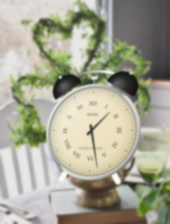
1:28
